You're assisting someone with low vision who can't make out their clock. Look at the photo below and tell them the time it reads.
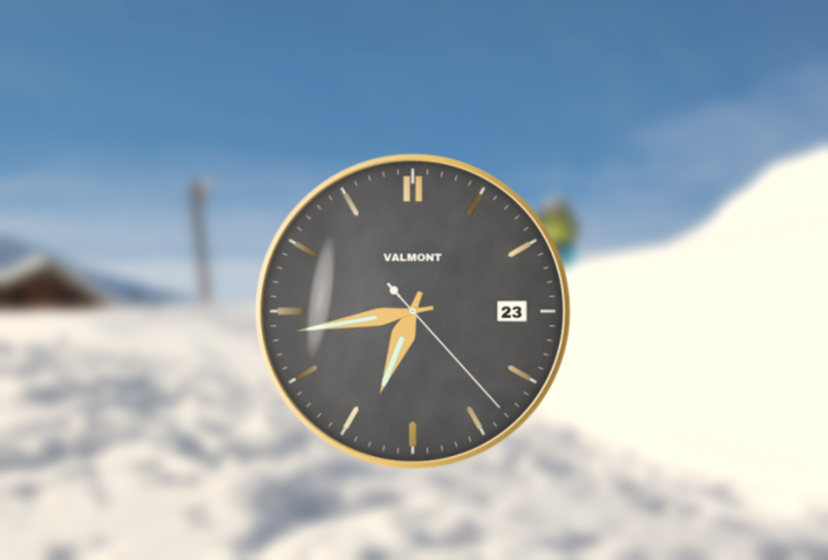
6:43:23
